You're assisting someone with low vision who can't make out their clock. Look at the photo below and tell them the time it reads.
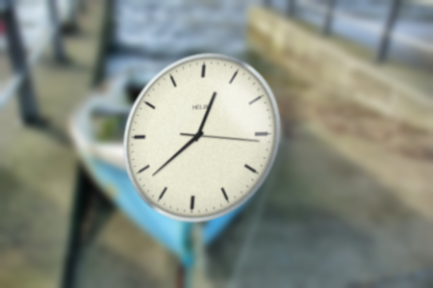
12:38:16
